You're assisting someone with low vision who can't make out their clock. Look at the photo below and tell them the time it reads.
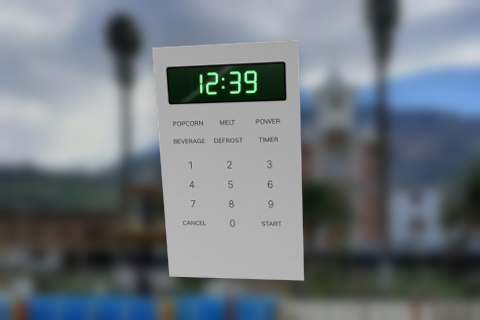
12:39
